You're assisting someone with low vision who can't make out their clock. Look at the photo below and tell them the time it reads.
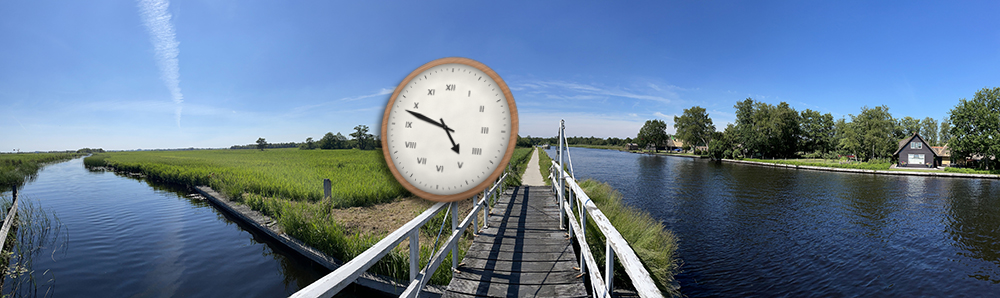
4:48
